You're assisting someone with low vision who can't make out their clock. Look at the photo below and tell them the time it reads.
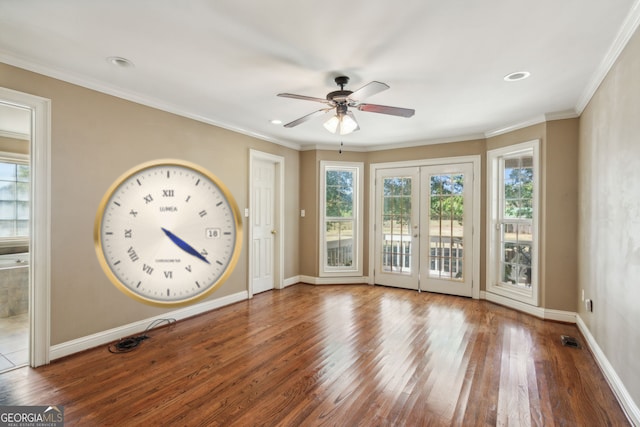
4:21
